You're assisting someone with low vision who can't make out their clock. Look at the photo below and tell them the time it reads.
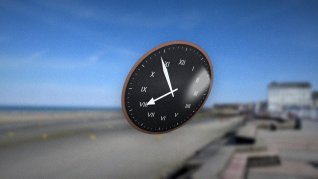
7:54
